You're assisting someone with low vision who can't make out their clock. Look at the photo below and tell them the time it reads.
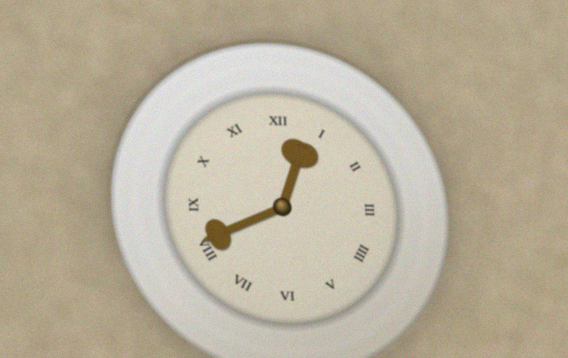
12:41
